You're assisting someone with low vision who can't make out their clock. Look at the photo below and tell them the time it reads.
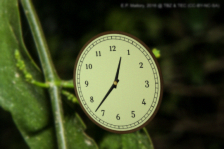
12:37
